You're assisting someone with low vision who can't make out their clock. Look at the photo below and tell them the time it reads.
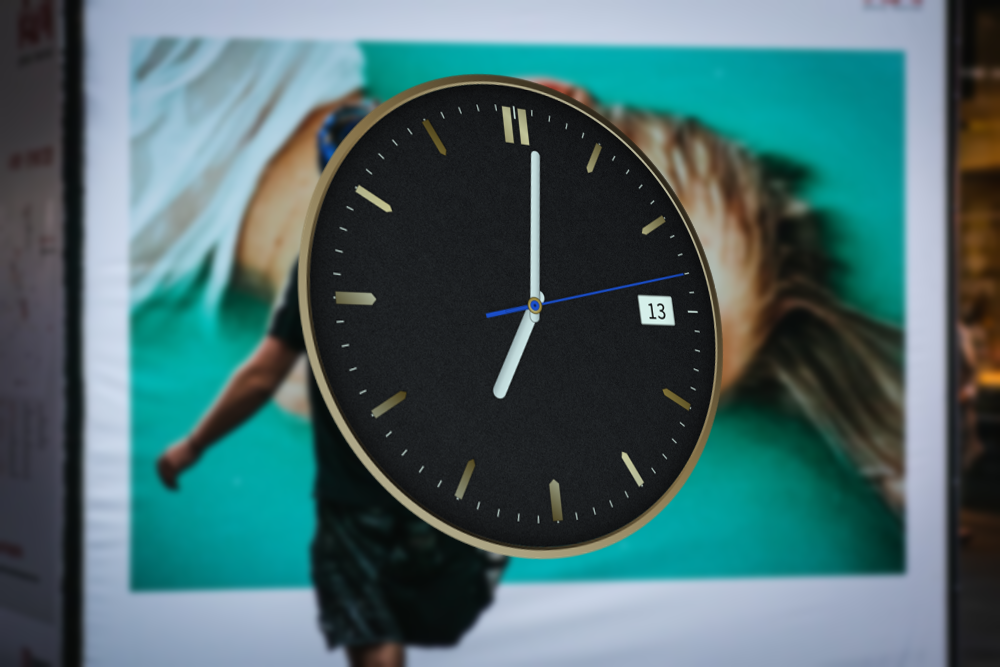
7:01:13
